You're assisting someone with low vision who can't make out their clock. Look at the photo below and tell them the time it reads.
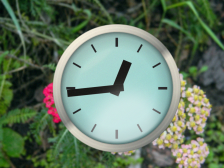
12:44
